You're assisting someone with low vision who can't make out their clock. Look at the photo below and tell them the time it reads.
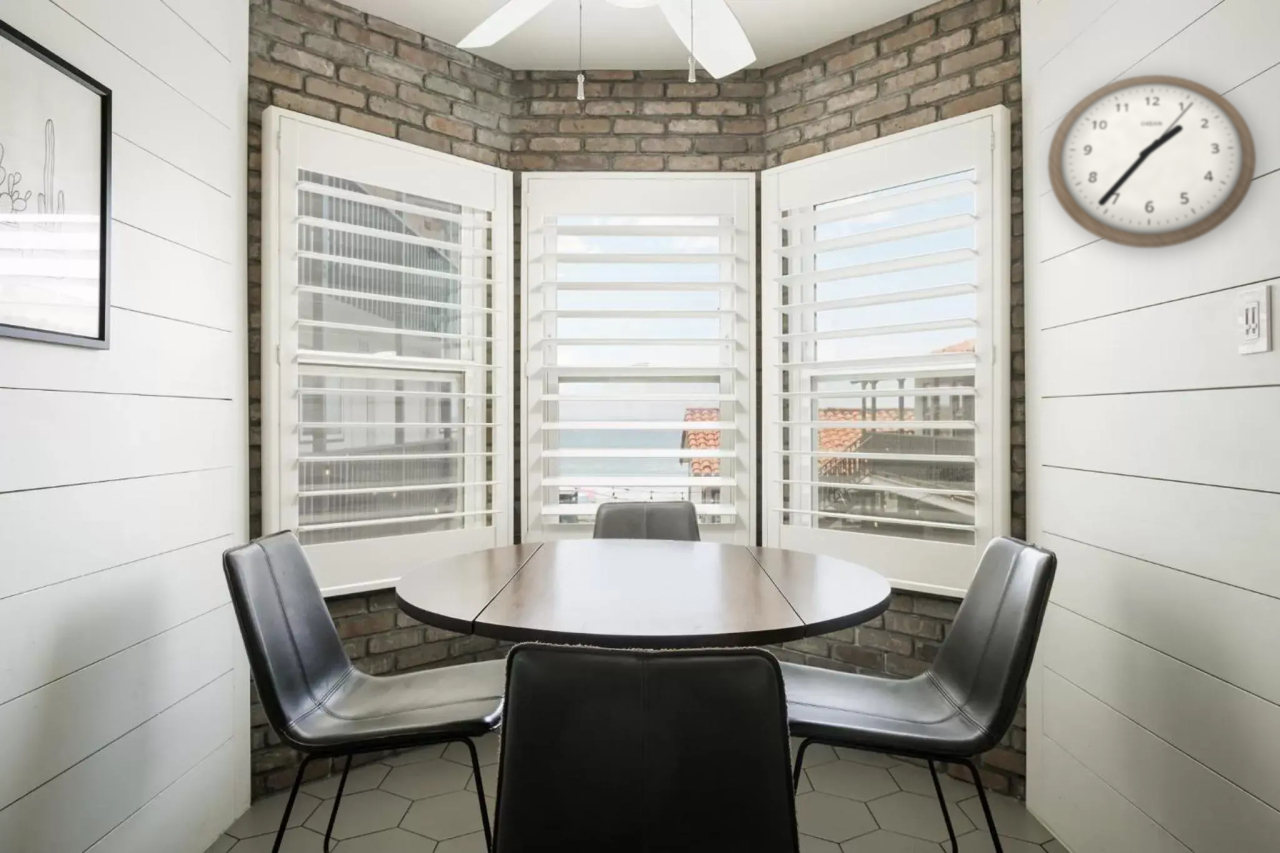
1:36:06
